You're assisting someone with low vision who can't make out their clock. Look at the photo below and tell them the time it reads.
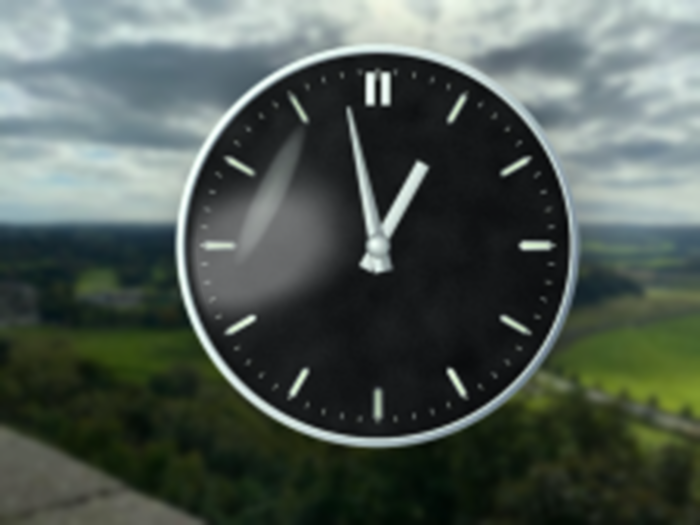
12:58
